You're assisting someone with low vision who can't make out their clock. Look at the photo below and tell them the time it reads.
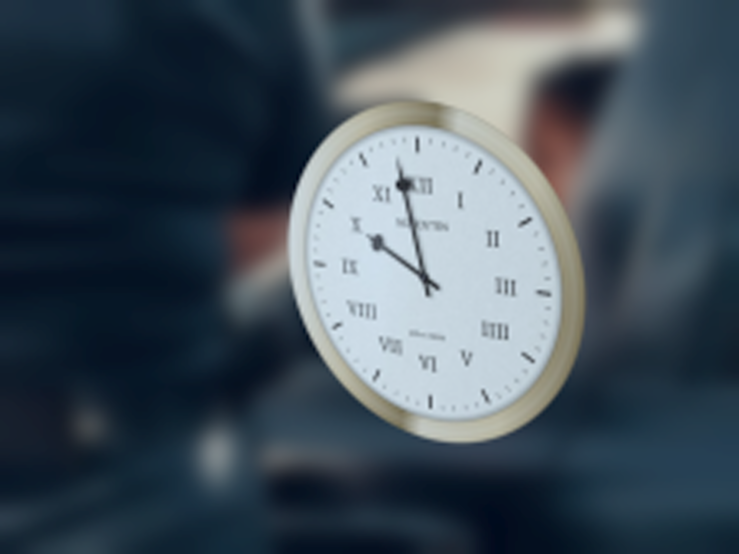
9:58
